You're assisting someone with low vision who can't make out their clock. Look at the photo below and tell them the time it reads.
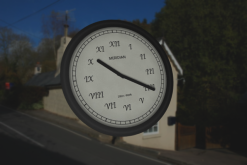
10:20
